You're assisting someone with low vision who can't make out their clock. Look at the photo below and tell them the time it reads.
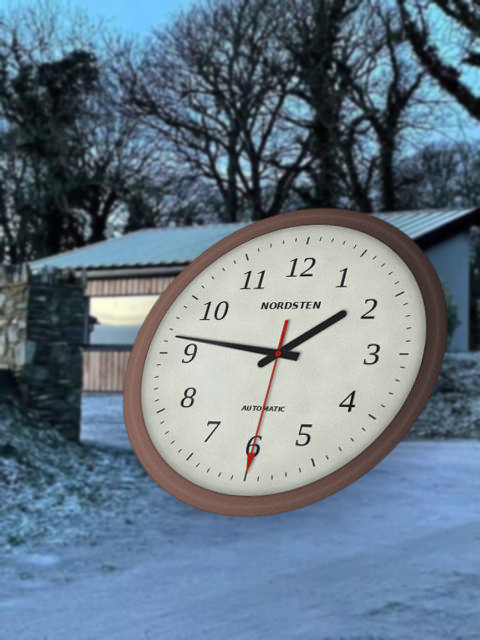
1:46:30
